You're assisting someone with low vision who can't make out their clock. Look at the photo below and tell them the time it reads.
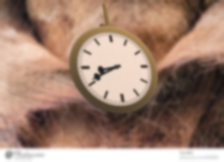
8:41
